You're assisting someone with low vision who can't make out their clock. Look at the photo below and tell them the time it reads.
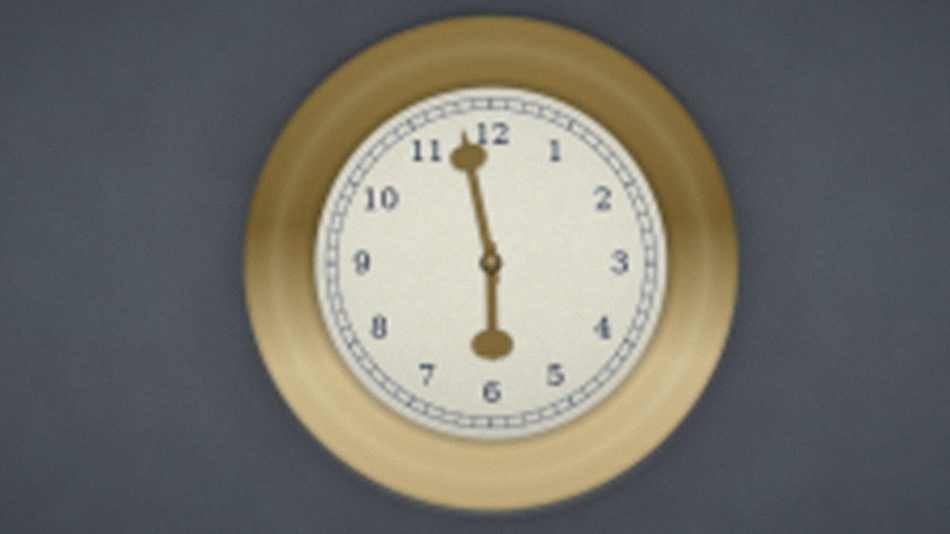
5:58
